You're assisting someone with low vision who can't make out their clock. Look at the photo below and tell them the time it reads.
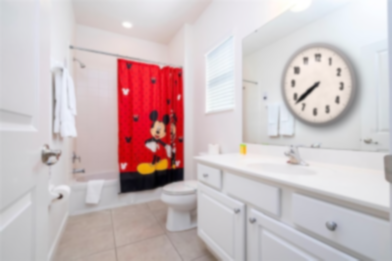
7:38
